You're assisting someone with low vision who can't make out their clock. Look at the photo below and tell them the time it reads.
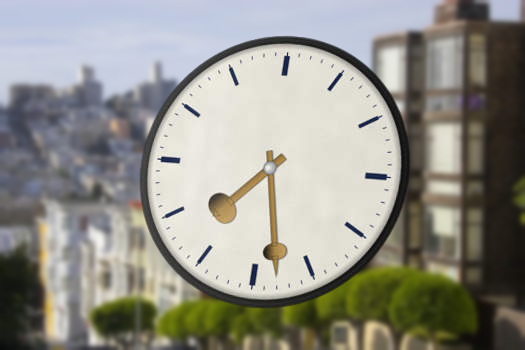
7:28
